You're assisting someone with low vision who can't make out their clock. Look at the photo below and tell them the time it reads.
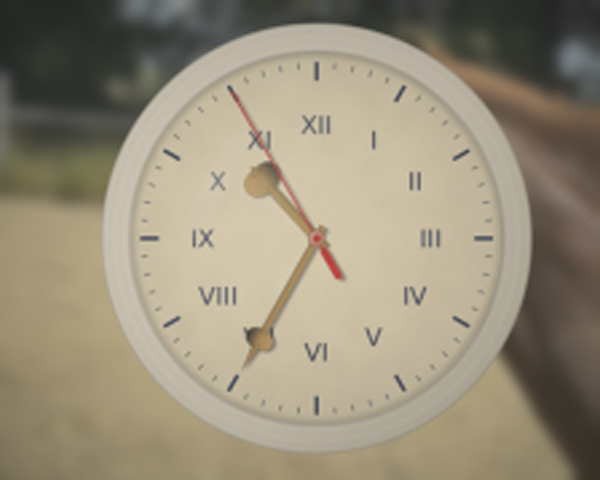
10:34:55
